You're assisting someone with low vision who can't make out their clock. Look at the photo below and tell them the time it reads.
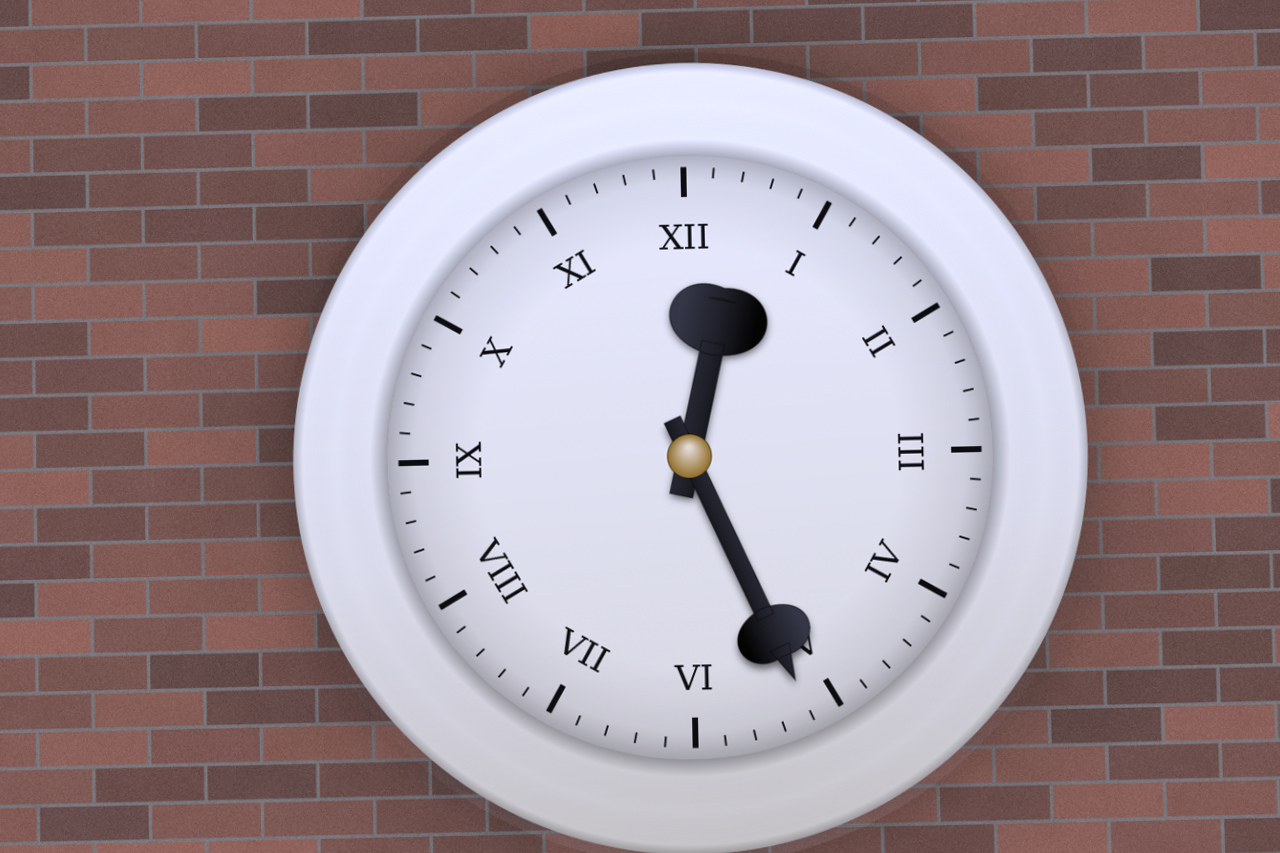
12:26
